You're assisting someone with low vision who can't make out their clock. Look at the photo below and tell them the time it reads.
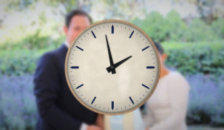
1:58
